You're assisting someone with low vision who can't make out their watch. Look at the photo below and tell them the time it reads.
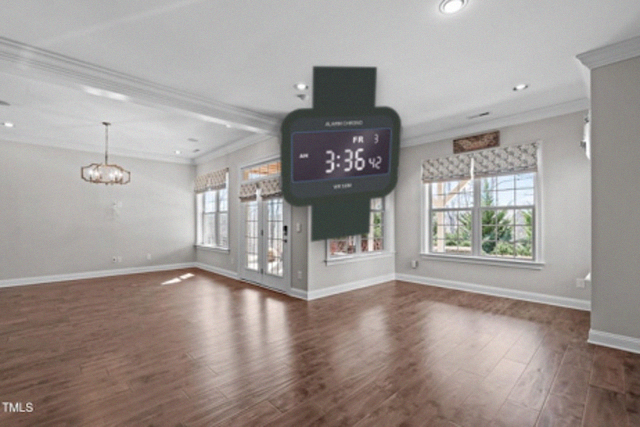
3:36:42
